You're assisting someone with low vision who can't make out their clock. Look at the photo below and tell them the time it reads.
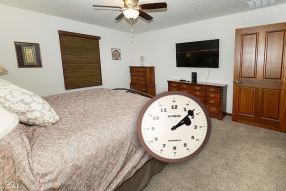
2:08
